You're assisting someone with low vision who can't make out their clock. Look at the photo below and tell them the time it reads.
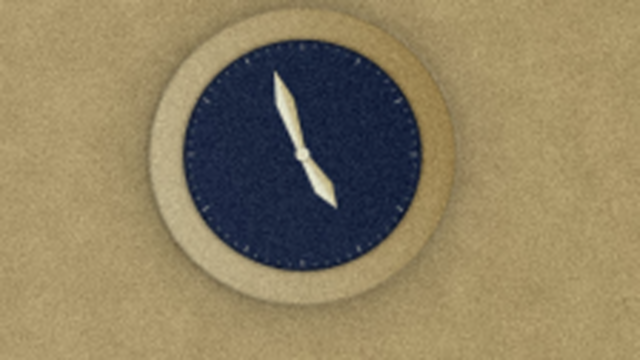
4:57
